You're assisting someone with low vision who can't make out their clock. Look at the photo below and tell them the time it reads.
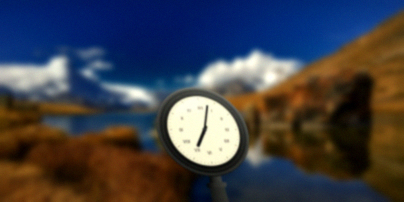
7:03
